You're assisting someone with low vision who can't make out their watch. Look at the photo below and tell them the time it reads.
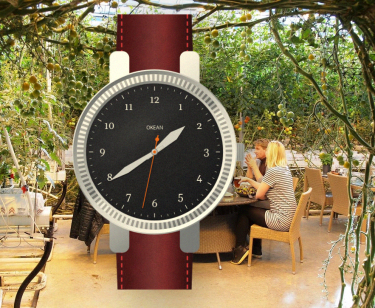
1:39:32
